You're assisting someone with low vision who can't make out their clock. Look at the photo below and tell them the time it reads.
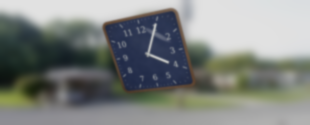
4:05
